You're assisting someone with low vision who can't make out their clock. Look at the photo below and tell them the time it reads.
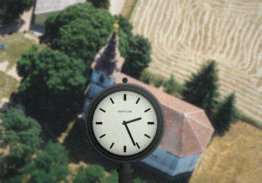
2:26
